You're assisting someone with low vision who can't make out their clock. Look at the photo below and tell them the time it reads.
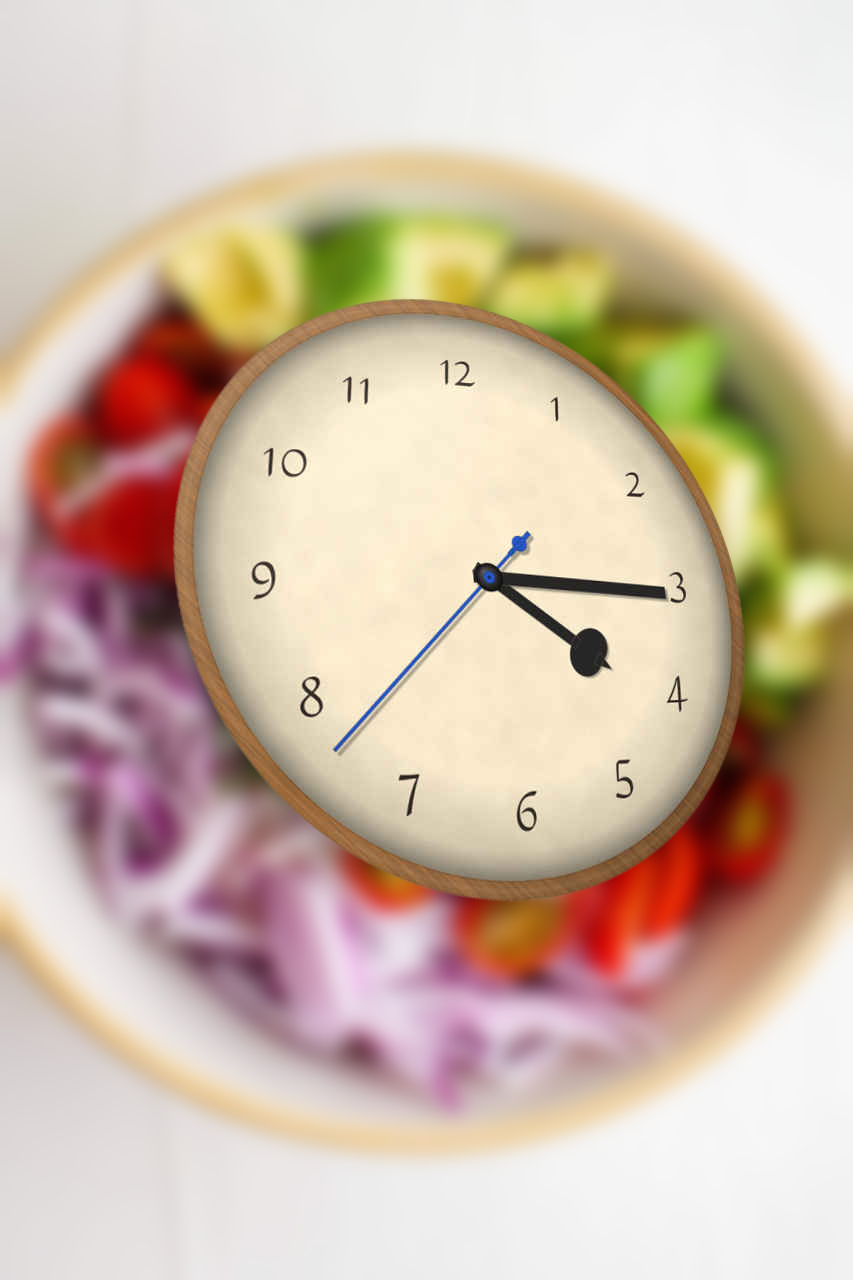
4:15:38
